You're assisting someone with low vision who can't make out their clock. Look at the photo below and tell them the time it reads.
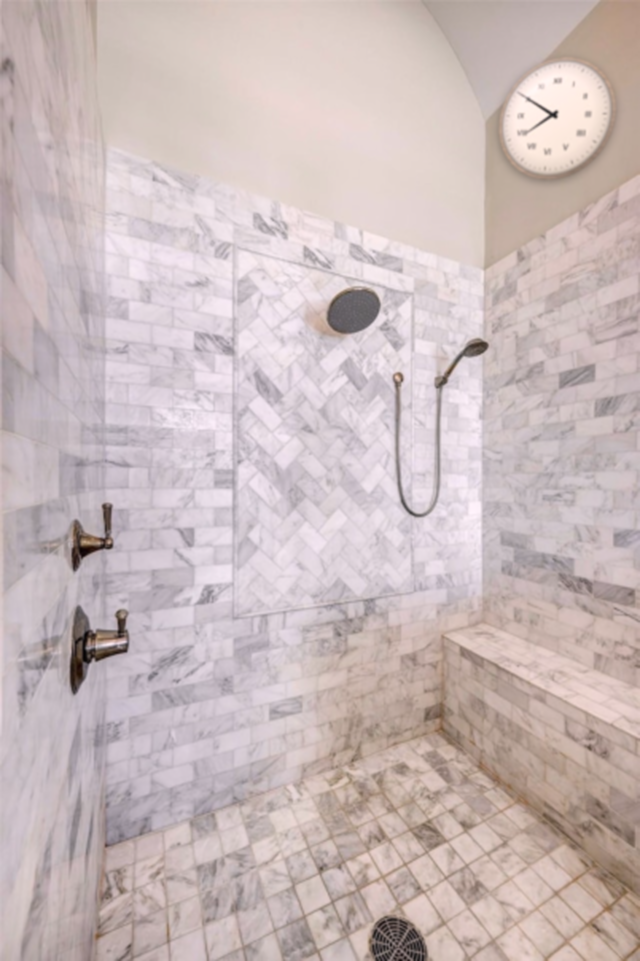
7:50
